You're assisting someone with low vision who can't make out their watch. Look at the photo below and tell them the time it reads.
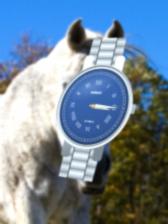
3:15
